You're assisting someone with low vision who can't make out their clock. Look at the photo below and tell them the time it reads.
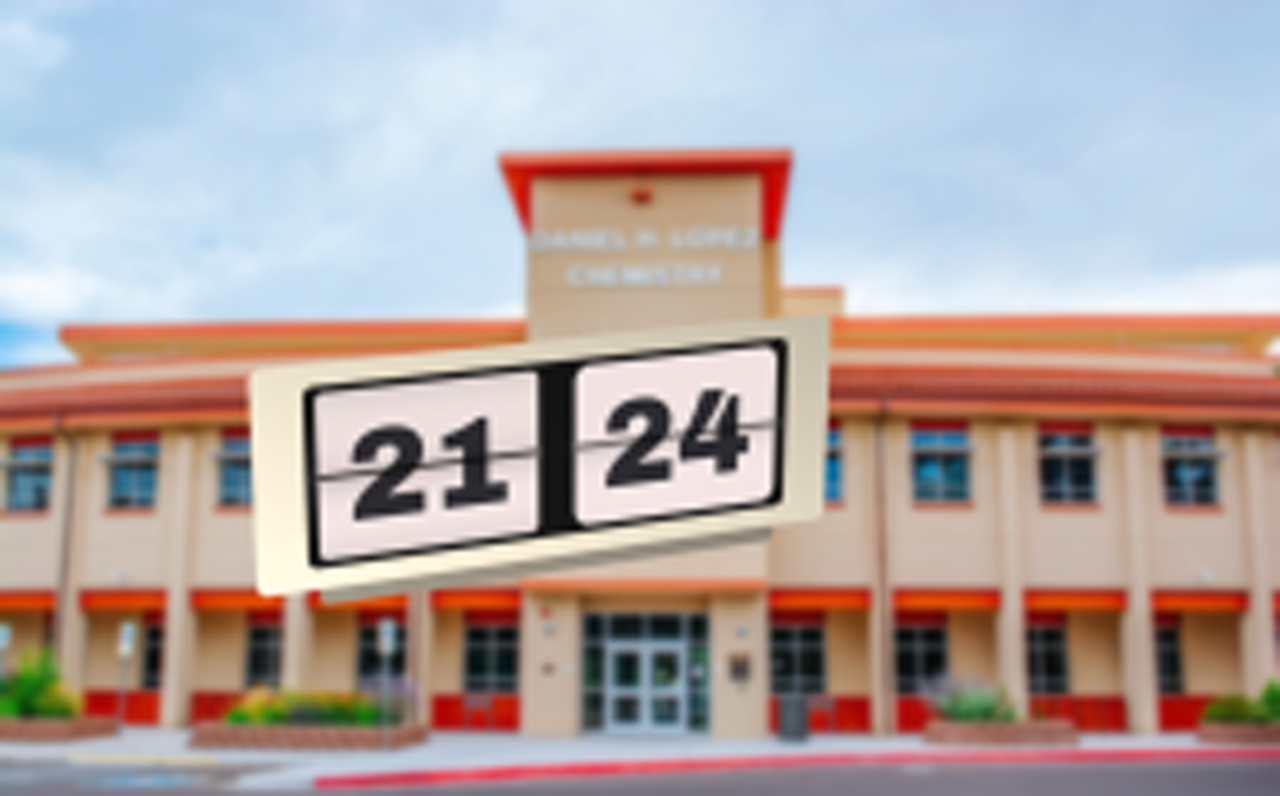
21:24
